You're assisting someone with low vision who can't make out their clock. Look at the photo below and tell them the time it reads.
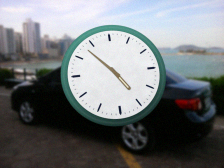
4:53
